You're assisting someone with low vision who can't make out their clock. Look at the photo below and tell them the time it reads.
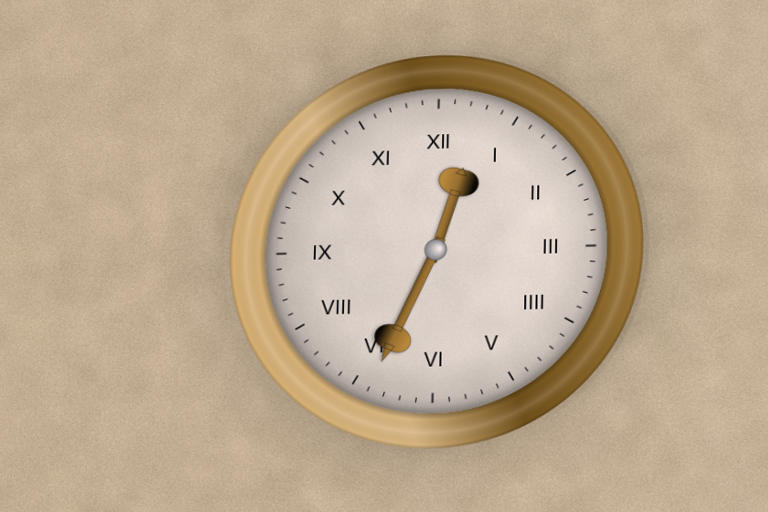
12:34
